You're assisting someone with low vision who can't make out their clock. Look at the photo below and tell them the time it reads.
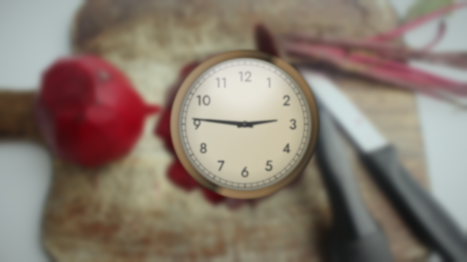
2:46
